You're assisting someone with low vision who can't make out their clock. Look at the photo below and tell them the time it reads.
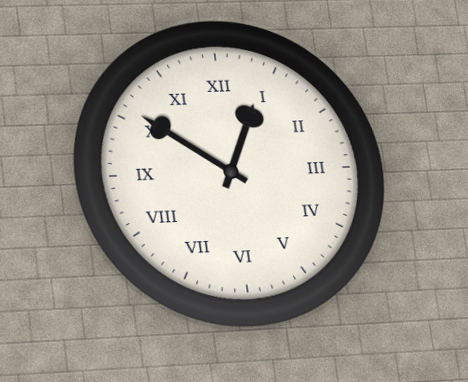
12:51
